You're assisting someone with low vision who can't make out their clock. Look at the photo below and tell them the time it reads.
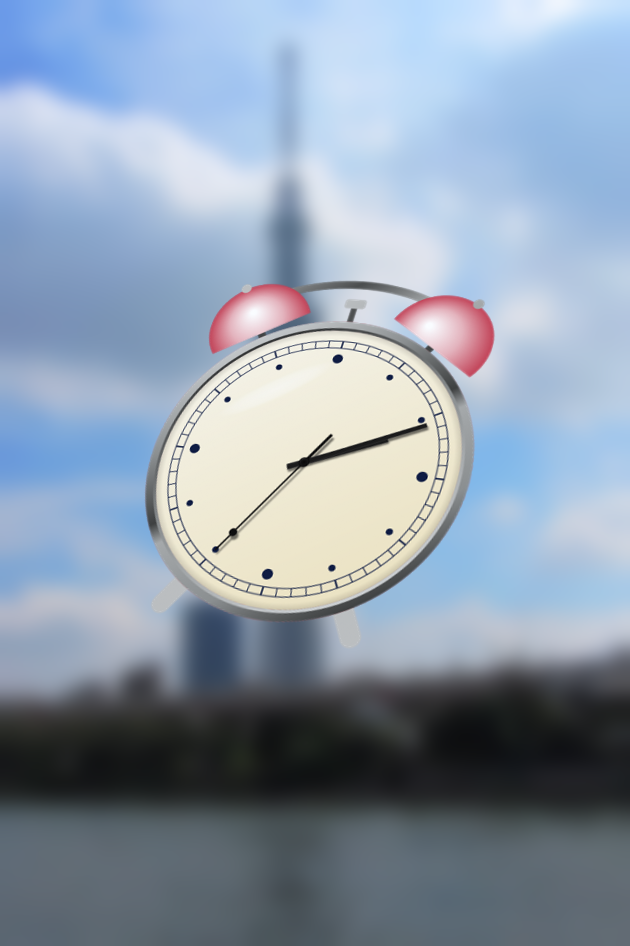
2:10:35
